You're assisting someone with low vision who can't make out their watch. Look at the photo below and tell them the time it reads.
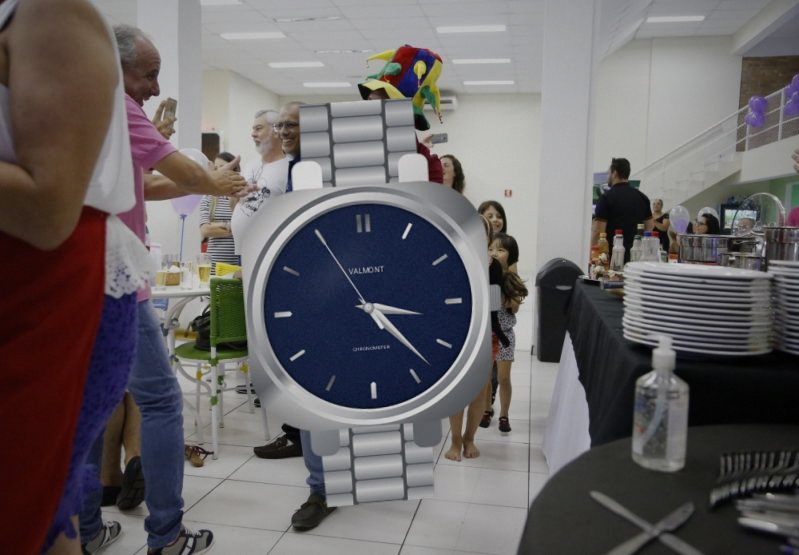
3:22:55
